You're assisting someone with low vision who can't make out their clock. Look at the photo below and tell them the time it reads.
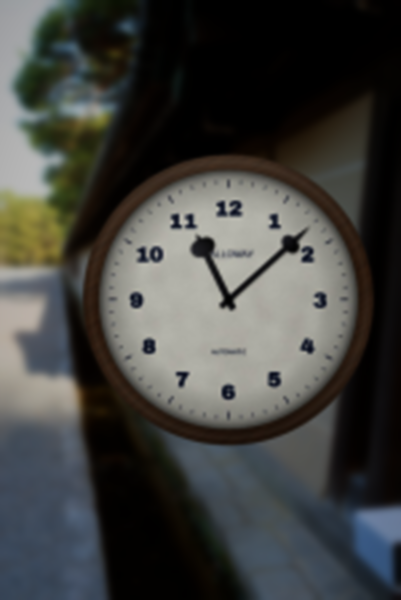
11:08
